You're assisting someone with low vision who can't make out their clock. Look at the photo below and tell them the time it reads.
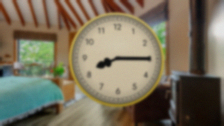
8:15
